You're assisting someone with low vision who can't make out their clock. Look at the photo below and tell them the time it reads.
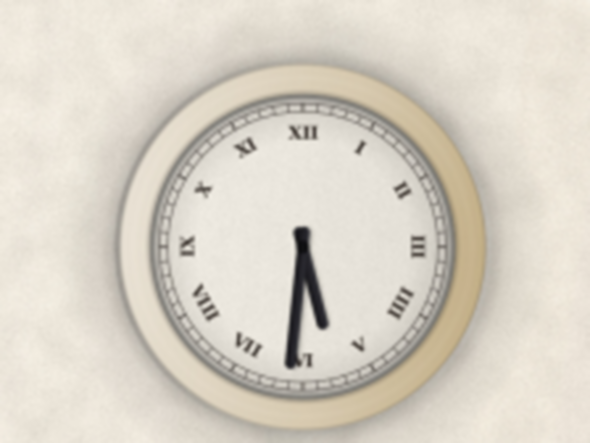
5:31
